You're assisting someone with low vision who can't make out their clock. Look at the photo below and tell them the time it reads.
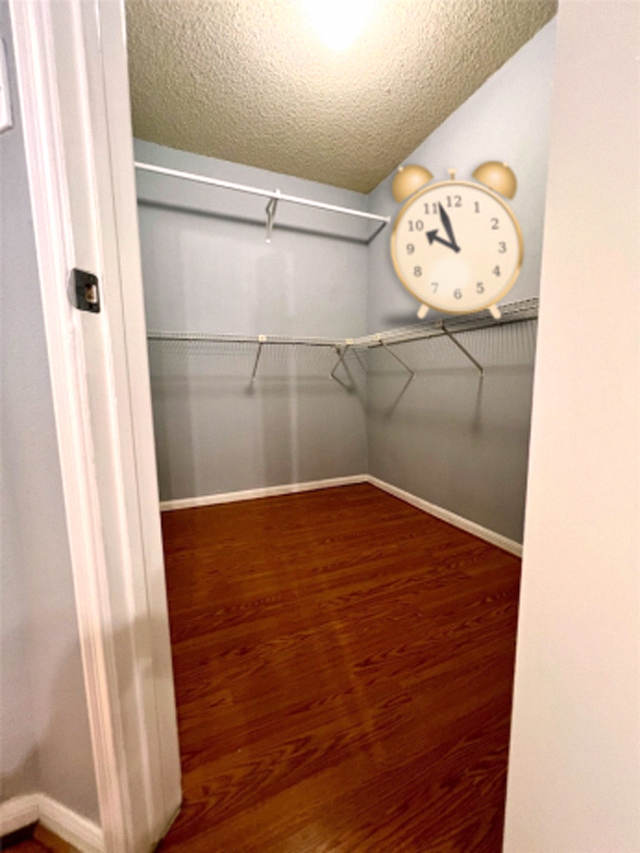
9:57
